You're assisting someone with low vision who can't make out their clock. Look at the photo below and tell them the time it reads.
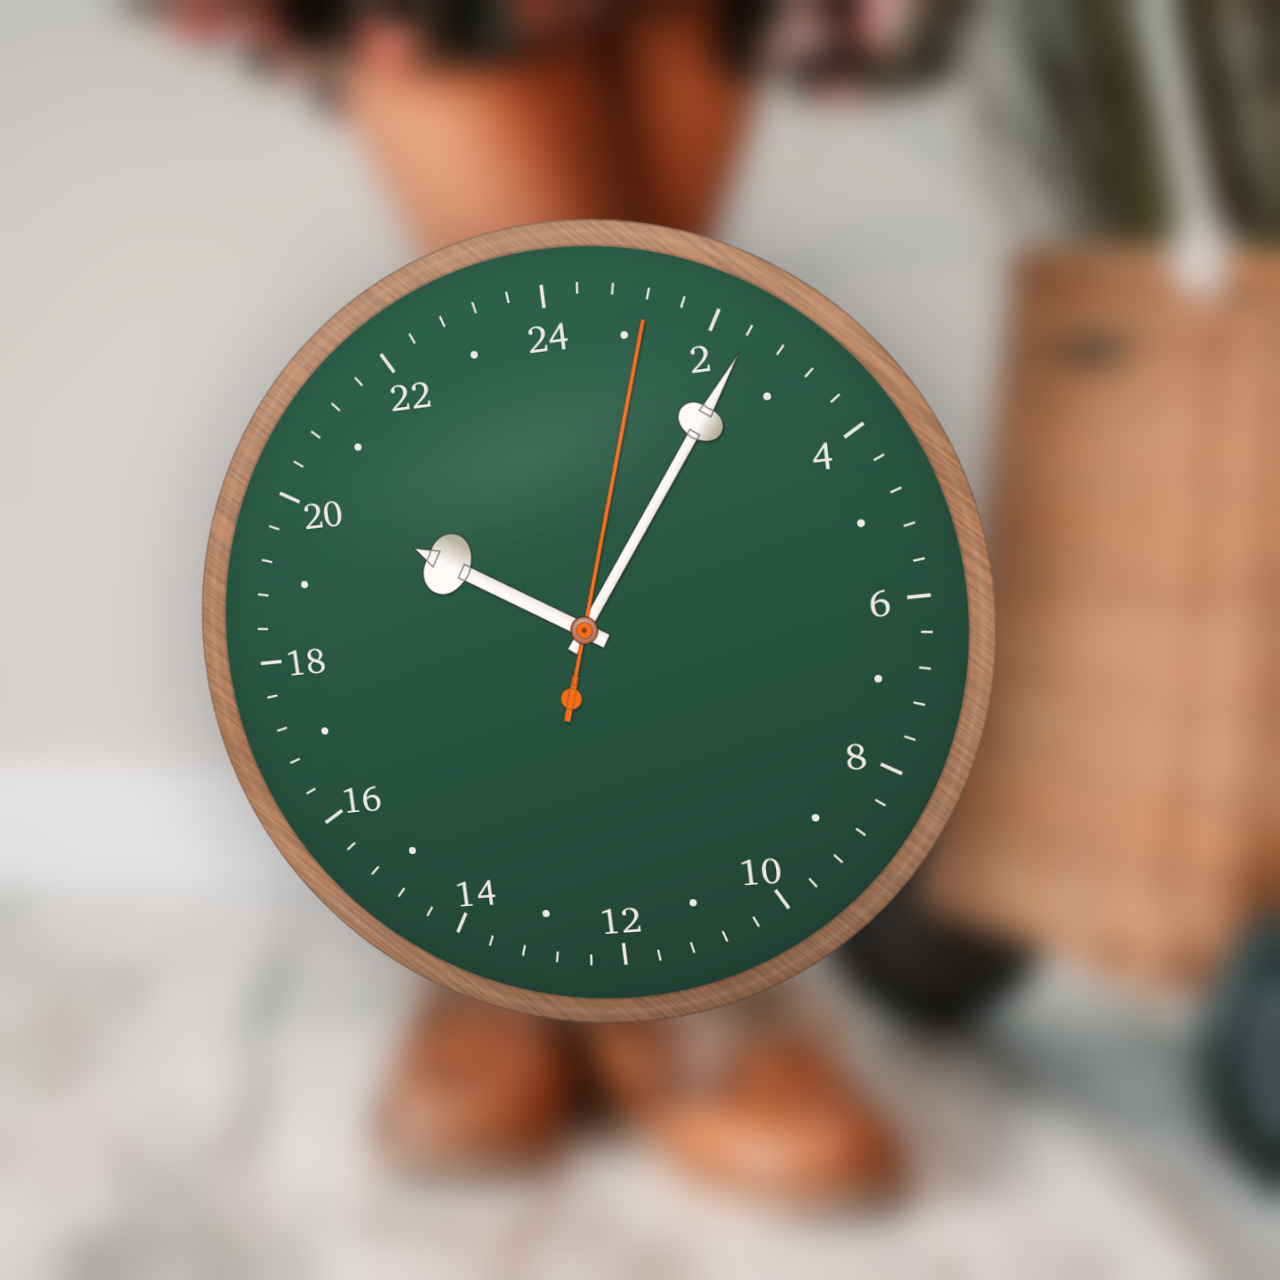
20:06:03
